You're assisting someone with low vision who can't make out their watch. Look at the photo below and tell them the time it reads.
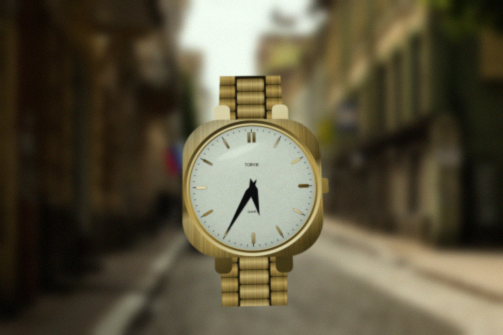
5:35
